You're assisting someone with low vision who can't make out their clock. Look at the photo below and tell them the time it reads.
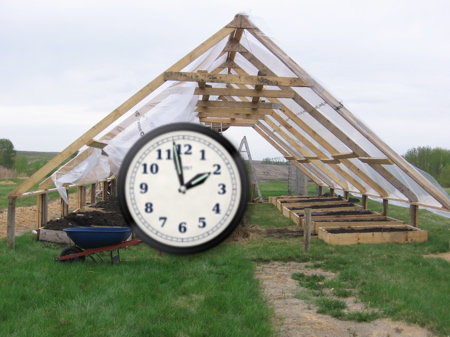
1:58
